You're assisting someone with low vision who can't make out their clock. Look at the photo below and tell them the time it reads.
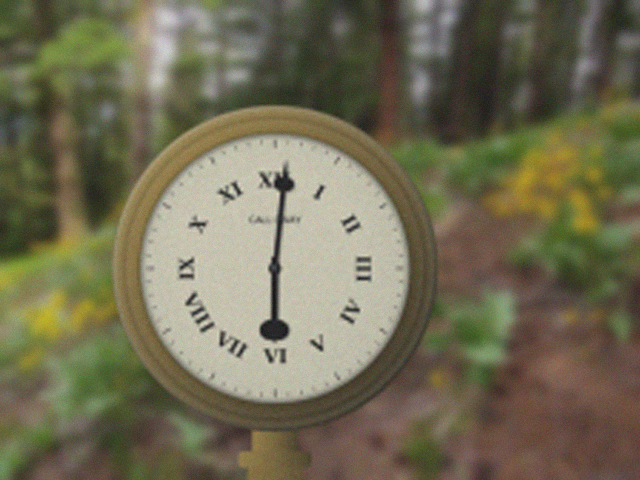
6:01
